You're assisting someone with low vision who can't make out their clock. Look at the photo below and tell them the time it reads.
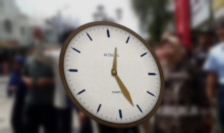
12:26
